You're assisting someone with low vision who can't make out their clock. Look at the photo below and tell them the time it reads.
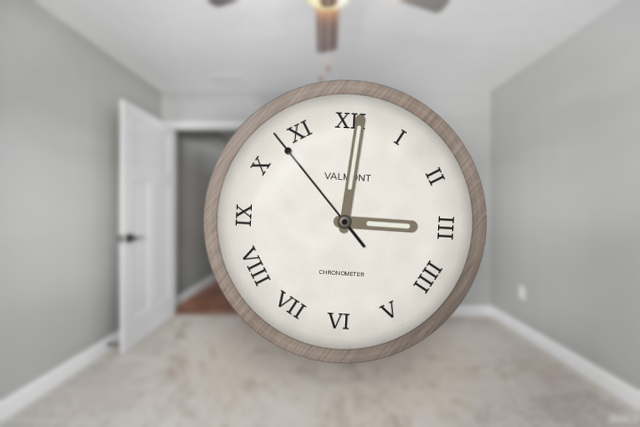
3:00:53
